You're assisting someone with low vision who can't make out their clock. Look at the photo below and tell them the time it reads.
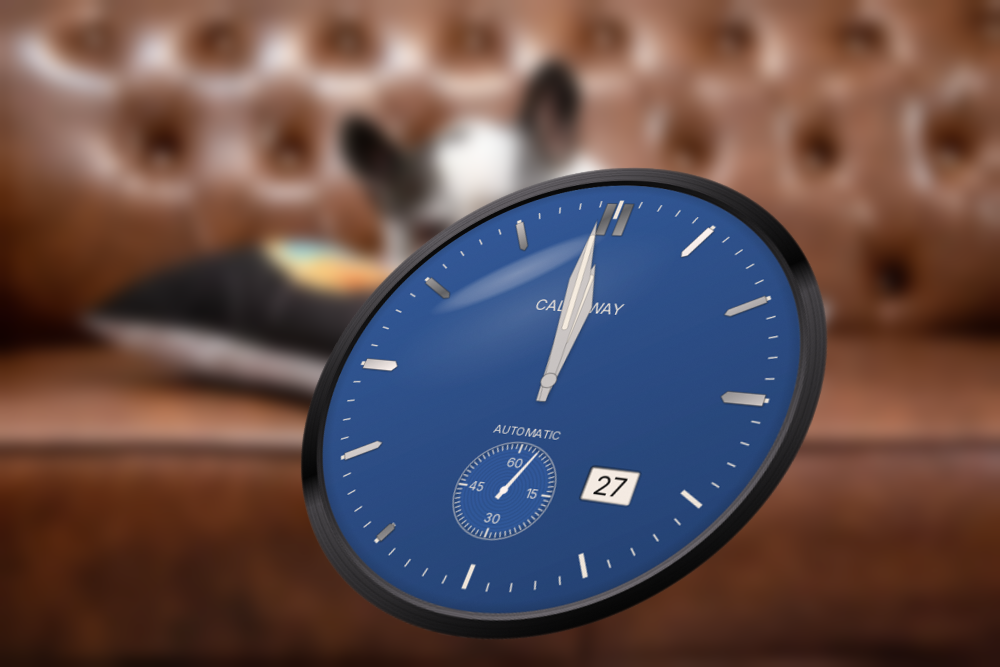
11:59:04
